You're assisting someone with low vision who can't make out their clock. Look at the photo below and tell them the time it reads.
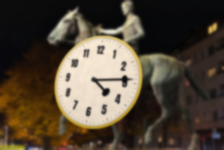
4:14
